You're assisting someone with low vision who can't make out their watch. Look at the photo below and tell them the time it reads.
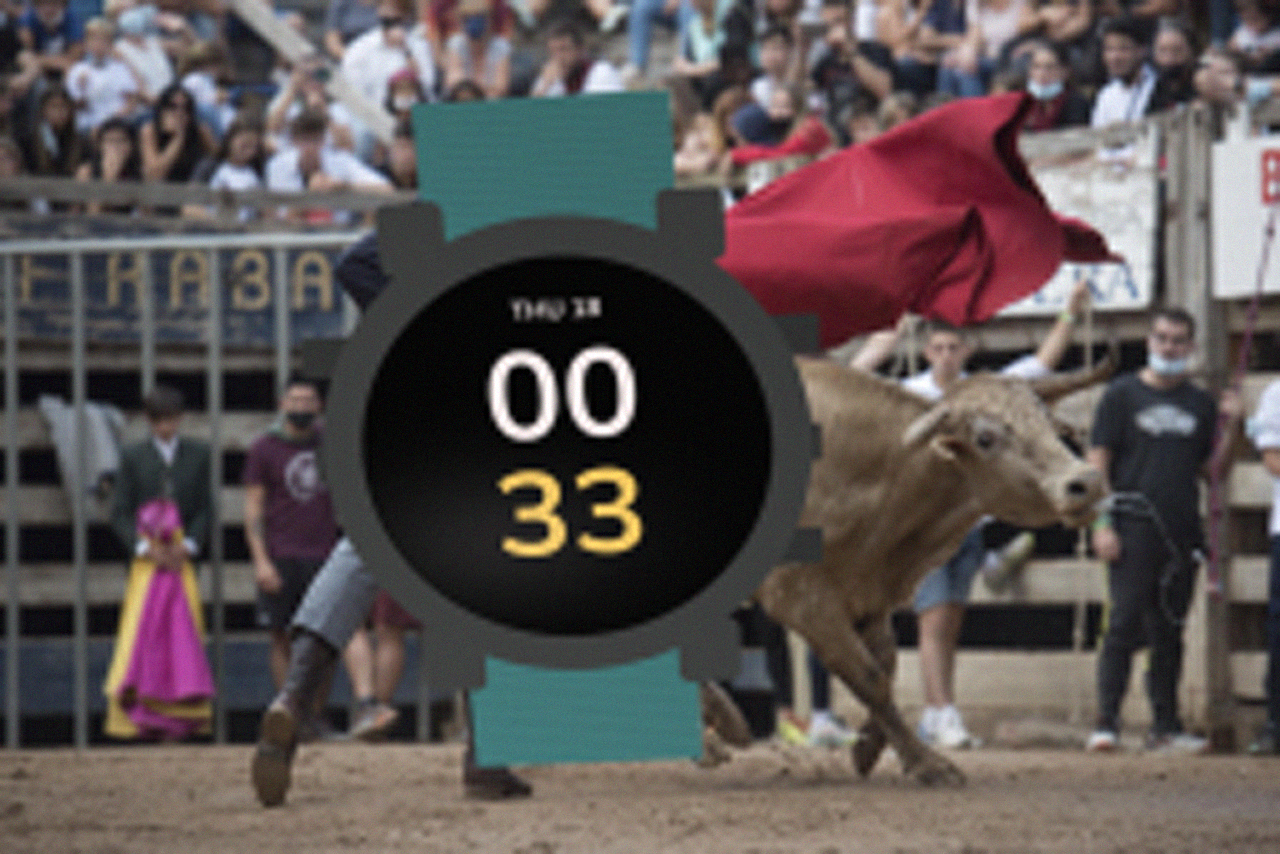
0:33
